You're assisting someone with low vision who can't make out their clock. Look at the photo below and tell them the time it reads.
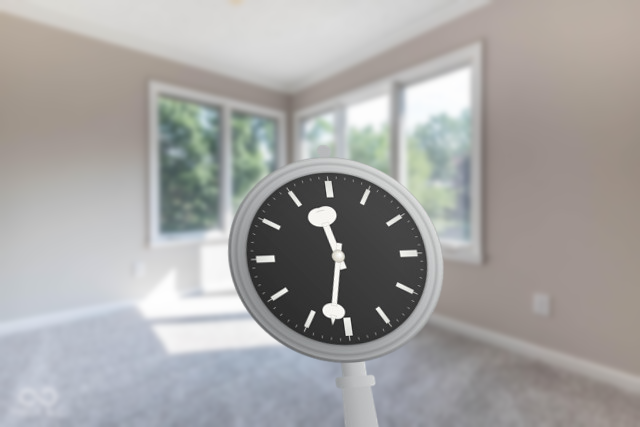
11:32
